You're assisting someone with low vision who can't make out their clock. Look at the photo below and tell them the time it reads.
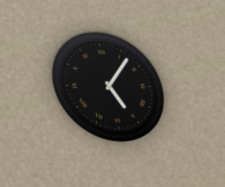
5:07
